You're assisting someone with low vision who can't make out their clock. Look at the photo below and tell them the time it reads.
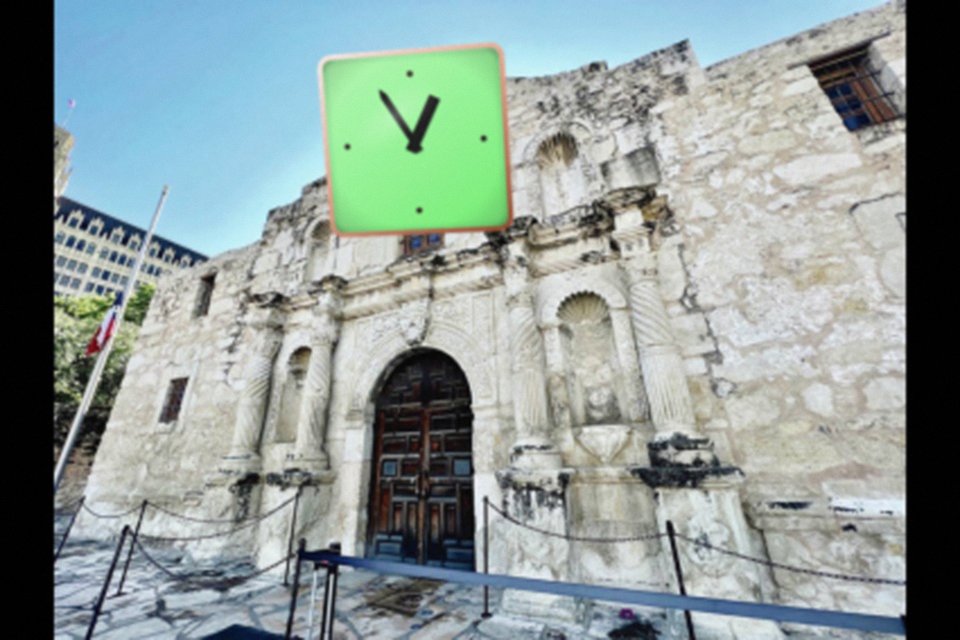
12:55
